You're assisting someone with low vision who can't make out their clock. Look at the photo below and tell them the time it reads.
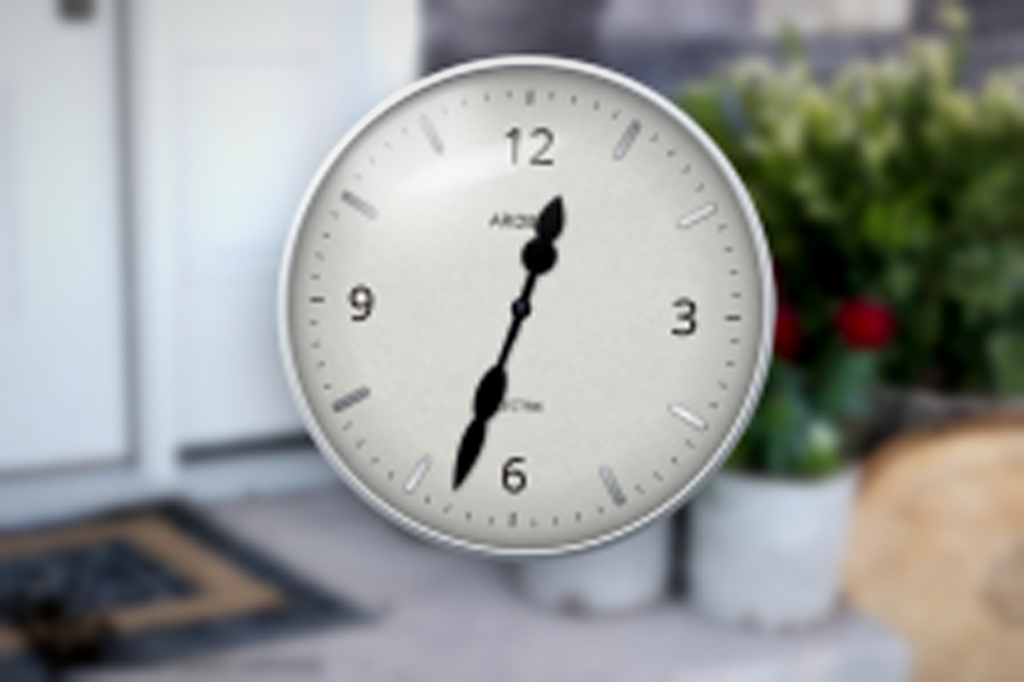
12:33
